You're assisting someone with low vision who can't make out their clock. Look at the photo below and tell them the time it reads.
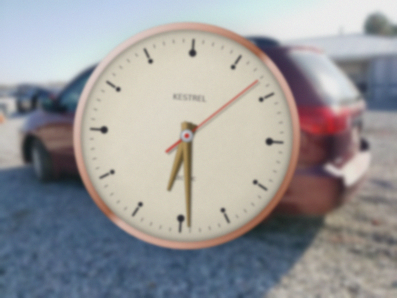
6:29:08
